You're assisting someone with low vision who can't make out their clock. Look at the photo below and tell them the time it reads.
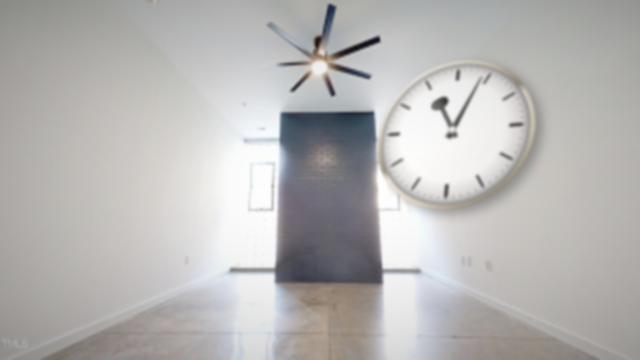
11:04
